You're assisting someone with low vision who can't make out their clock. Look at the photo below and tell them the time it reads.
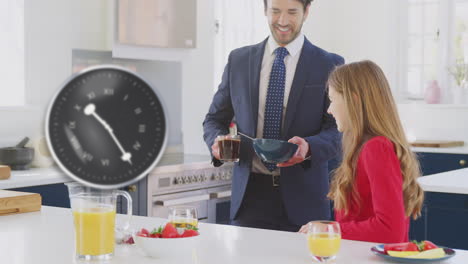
10:24
